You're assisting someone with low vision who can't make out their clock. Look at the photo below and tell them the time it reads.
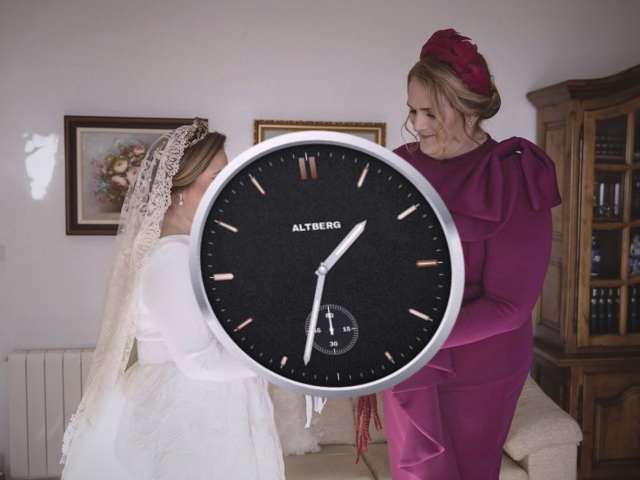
1:33
